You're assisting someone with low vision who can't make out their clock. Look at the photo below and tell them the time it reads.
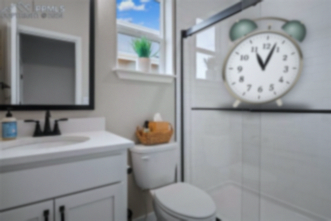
11:03
